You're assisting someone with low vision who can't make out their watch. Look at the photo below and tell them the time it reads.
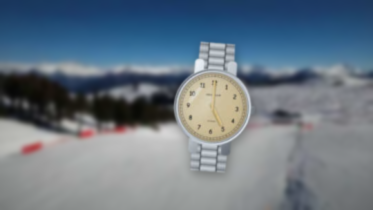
5:00
